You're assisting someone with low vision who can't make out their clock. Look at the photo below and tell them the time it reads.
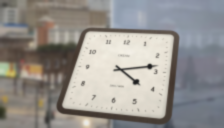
4:13
